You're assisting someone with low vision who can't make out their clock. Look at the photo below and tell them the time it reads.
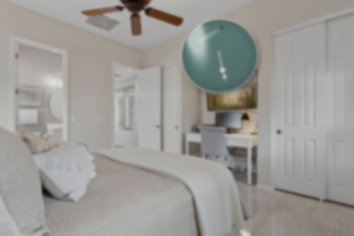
5:27
